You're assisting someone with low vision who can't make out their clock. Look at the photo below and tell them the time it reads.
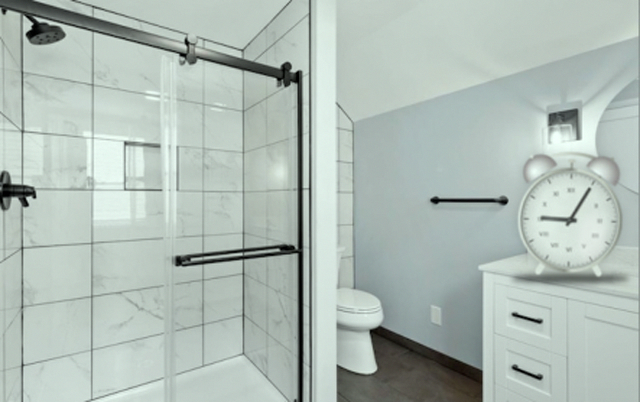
9:05
